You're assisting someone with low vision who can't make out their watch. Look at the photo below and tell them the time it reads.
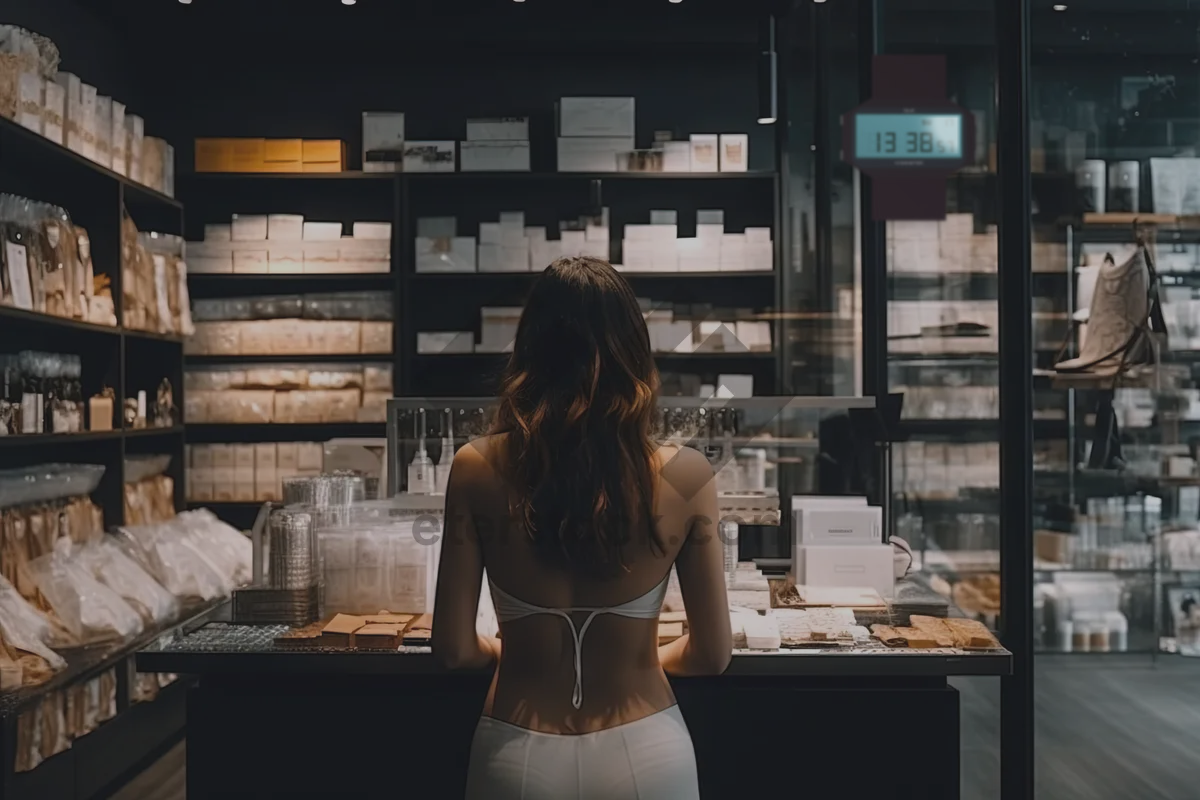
13:38
